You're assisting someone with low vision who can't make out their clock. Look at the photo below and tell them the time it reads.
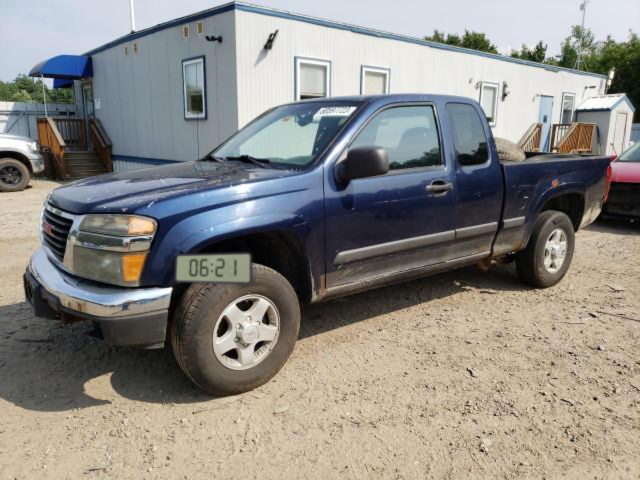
6:21
